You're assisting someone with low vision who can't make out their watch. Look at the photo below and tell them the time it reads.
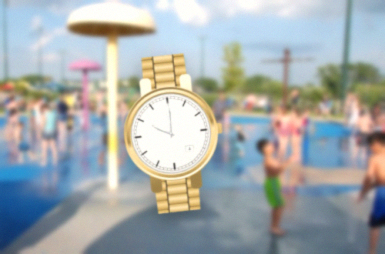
10:00
